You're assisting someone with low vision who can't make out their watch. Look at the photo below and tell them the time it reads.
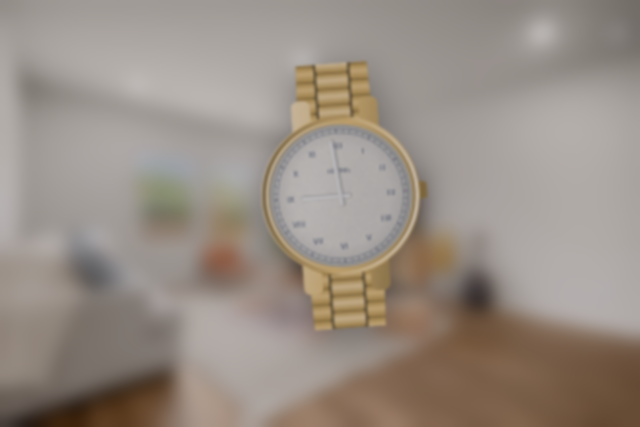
8:59
